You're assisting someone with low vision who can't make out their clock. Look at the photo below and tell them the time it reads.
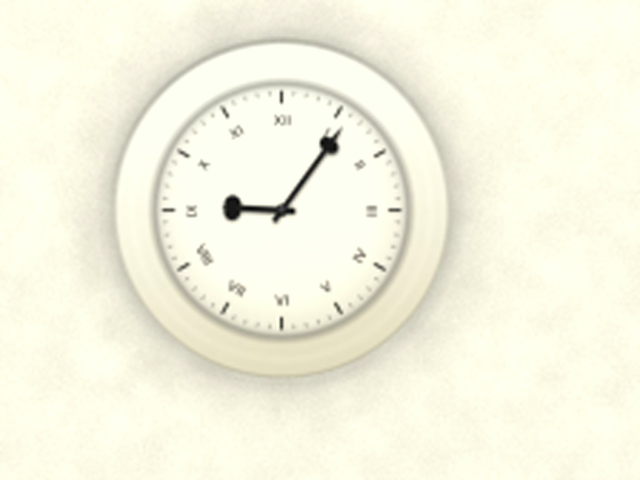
9:06
